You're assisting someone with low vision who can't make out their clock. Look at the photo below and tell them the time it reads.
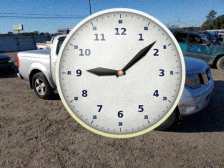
9:08
